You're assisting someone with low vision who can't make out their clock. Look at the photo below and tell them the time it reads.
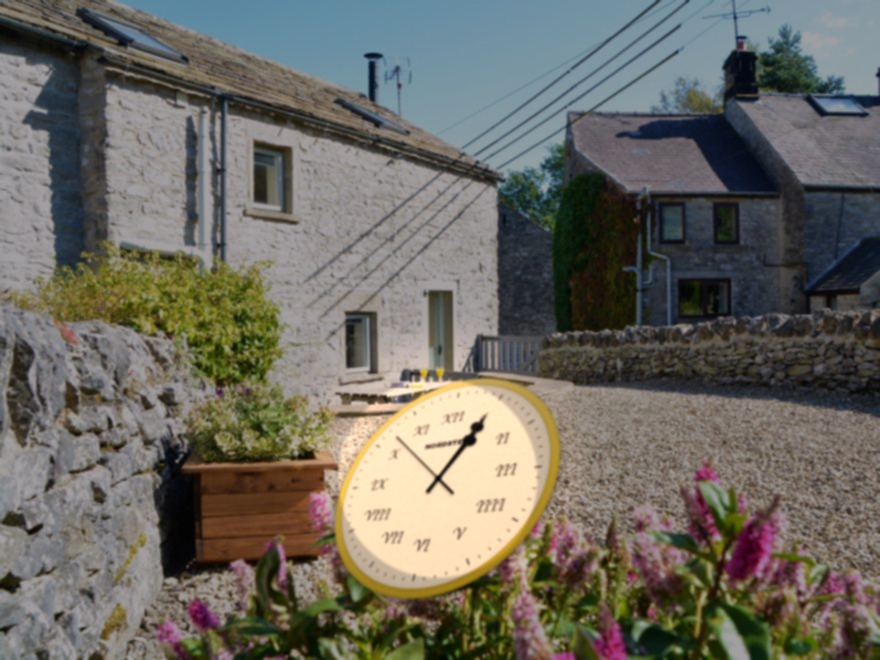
1:04:52
